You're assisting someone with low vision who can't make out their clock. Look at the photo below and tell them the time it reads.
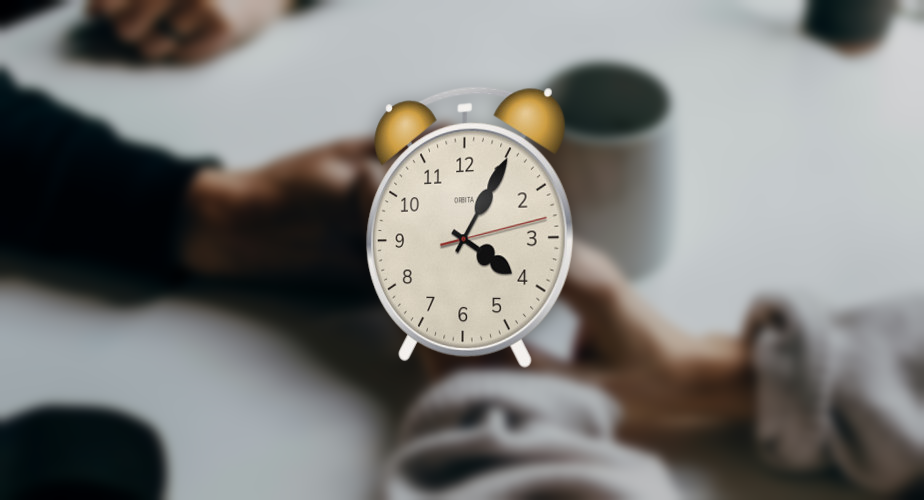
4:05:13
